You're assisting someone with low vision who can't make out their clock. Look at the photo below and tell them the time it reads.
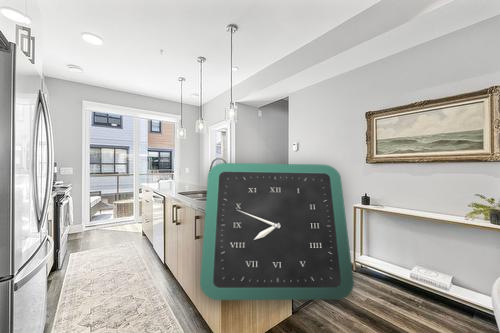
7:49
